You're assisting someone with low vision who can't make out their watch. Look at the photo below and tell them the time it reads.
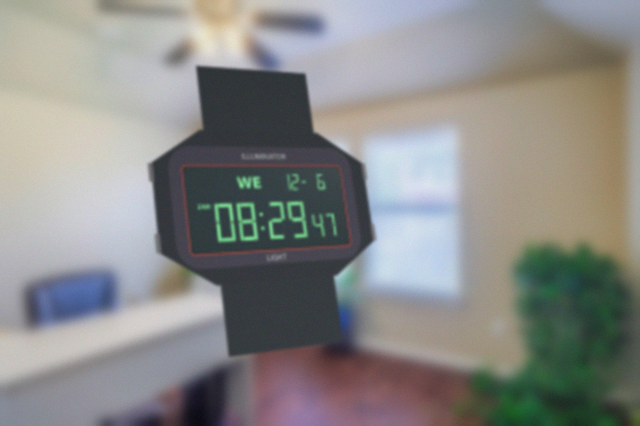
8:29:47
